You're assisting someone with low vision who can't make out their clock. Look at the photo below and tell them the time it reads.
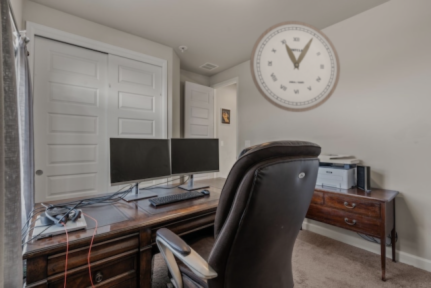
11:05
